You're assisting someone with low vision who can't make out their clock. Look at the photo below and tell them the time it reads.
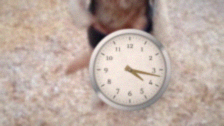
4:17
